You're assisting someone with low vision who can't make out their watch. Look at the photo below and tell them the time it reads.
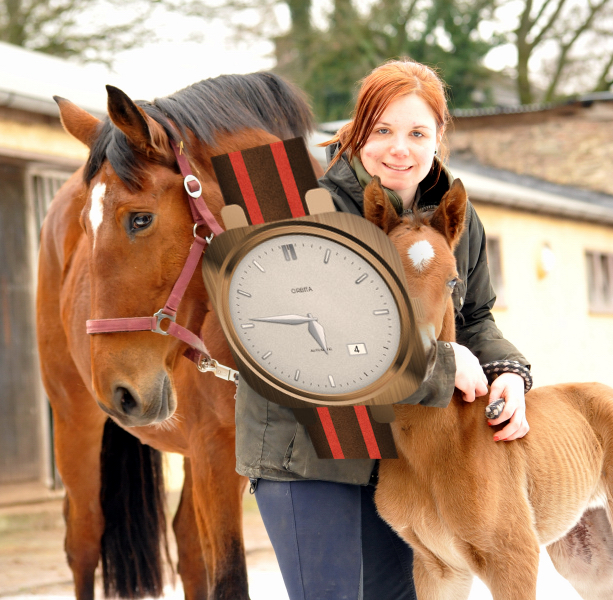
5:46
